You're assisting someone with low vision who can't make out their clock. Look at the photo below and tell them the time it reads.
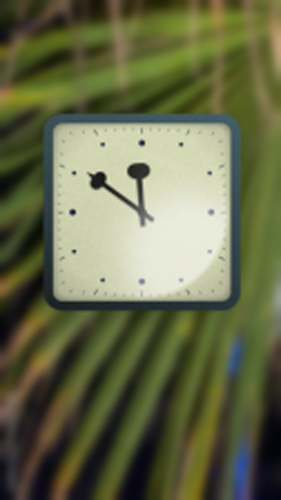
11:51
